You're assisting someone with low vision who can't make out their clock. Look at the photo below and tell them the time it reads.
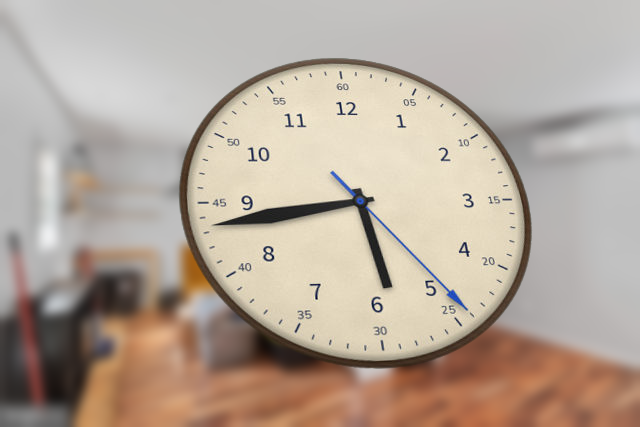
5:43:24
